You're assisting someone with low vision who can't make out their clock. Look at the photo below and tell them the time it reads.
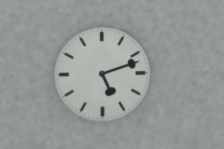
5:12
